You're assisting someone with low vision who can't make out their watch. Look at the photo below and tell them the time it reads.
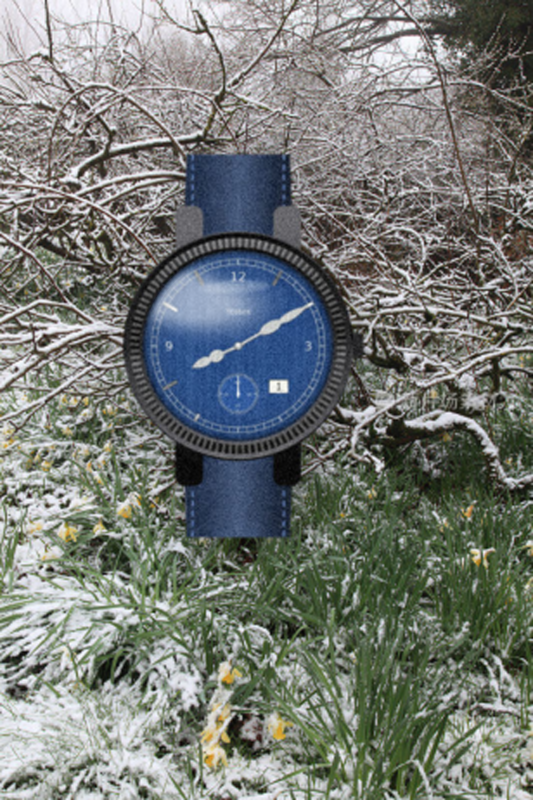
8:10
